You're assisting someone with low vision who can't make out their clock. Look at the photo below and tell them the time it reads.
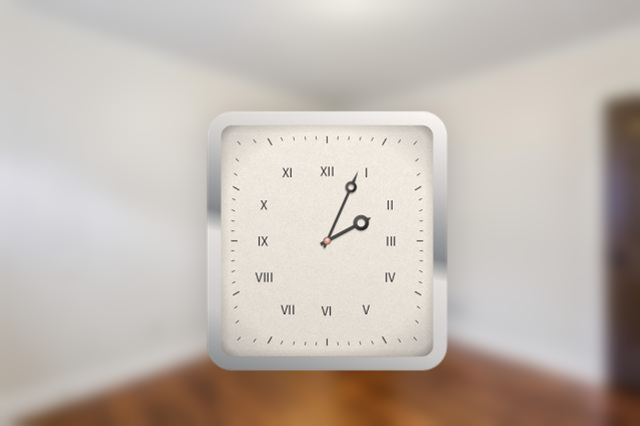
2:04
